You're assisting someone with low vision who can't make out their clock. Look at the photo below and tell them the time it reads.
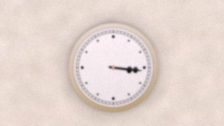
3:16
